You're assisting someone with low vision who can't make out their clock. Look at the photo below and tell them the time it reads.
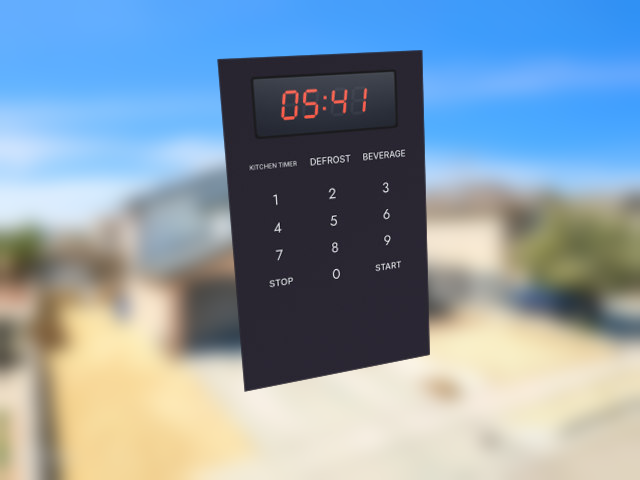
5:41
